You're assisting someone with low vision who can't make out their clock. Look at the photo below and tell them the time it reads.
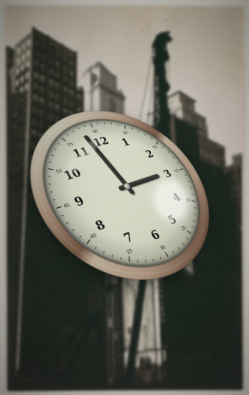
2:58
